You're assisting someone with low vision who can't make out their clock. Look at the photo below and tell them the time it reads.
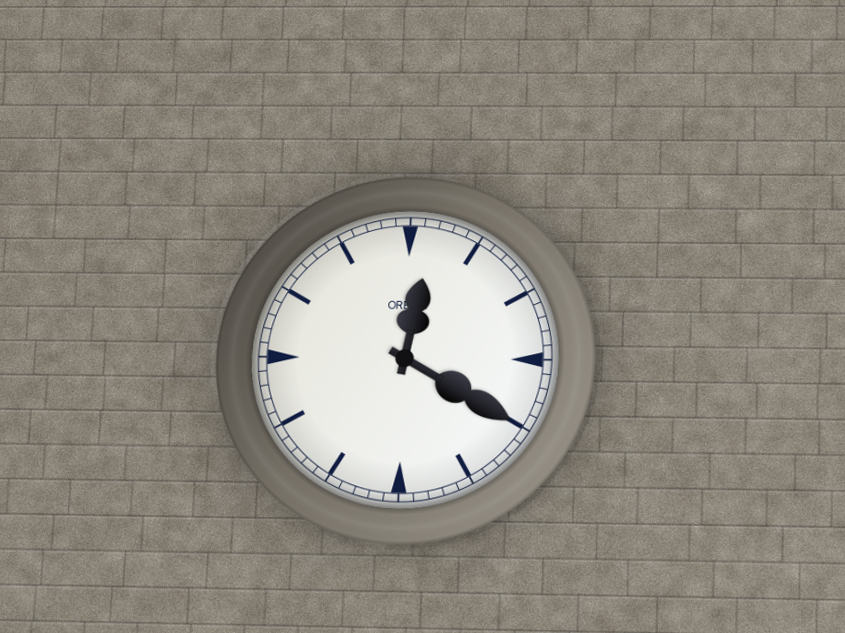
12:20
